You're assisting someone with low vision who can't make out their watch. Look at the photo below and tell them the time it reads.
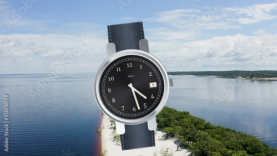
4:28
